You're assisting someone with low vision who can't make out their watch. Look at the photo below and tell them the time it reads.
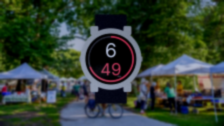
6:49
